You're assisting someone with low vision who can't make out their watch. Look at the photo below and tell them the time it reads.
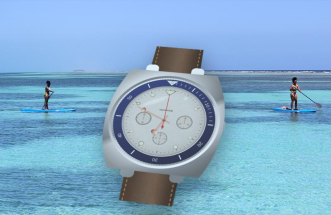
6:49
